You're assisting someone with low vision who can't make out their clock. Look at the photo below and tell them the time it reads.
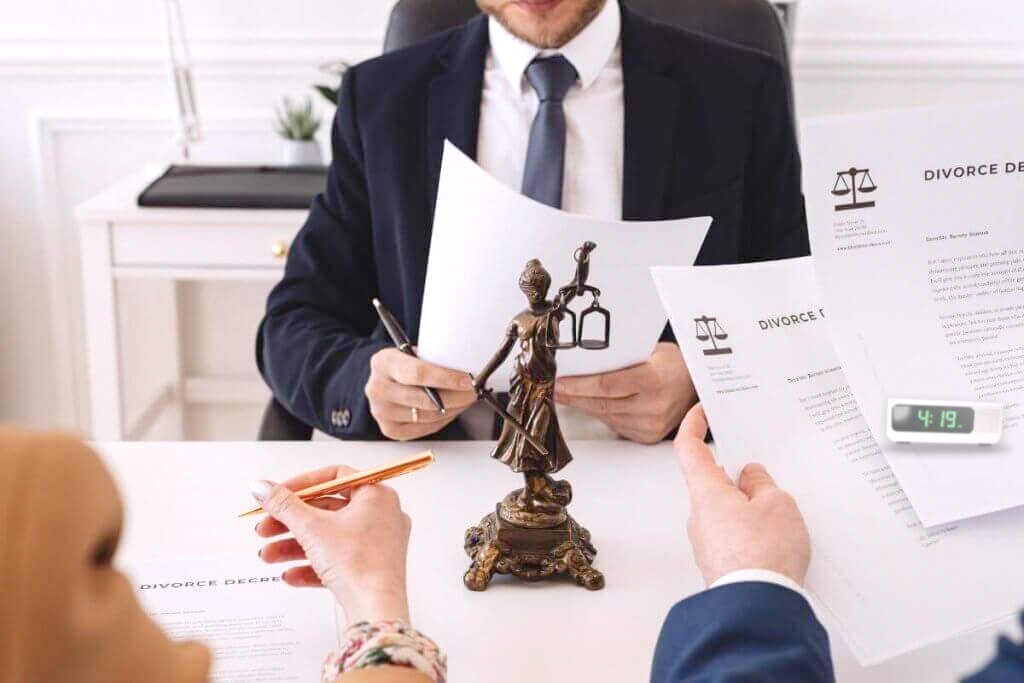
4:19
